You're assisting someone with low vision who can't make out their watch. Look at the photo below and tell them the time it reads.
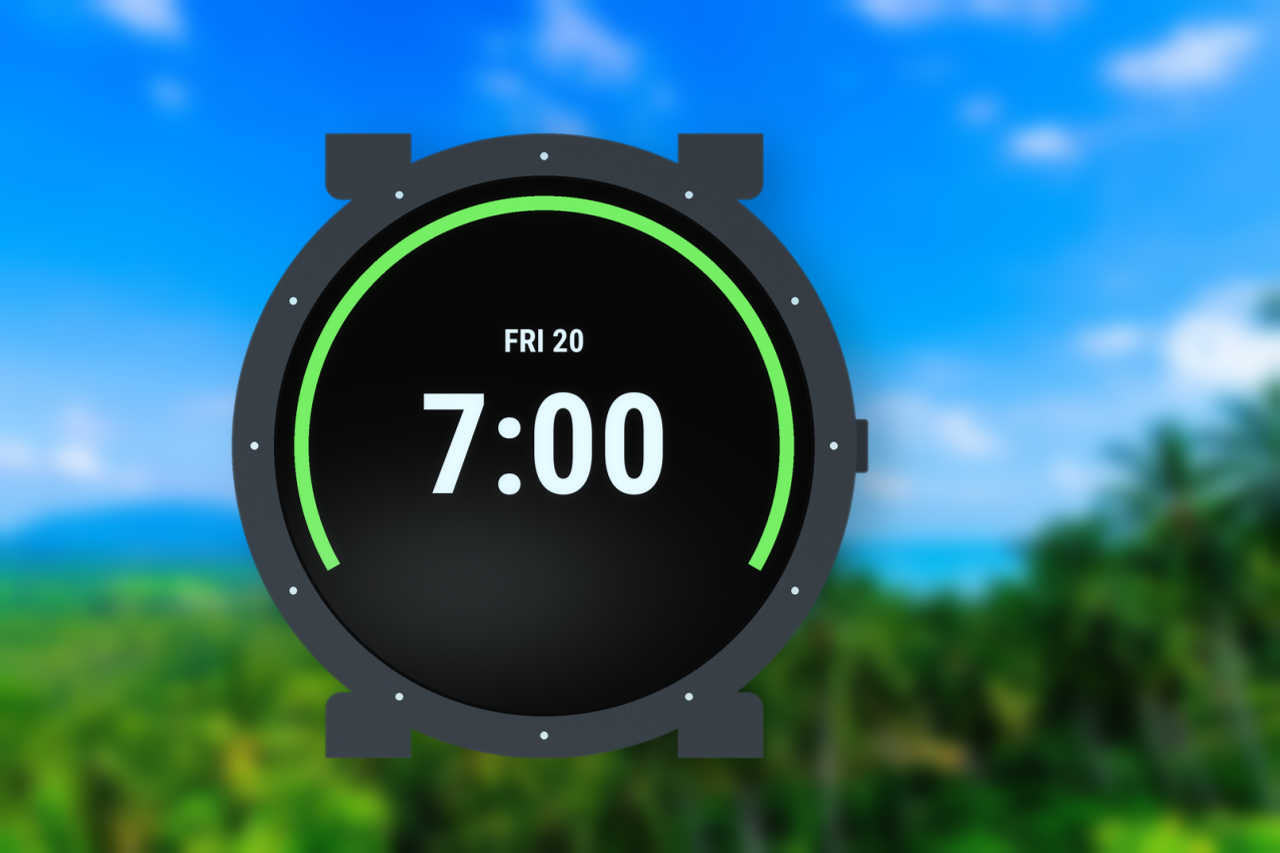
7:00
